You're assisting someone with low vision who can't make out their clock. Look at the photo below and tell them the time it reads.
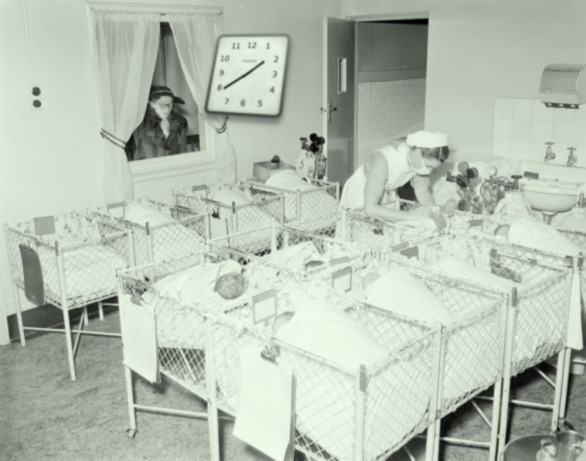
1:39
